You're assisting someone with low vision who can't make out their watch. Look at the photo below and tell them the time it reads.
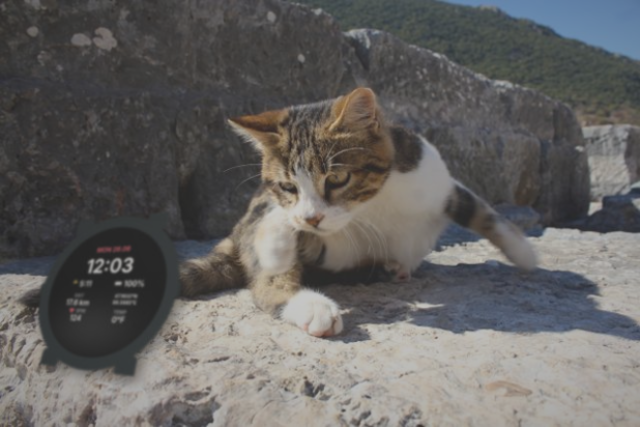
12:03
